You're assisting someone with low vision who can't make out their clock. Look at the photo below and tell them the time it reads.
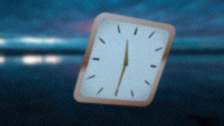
11:30
